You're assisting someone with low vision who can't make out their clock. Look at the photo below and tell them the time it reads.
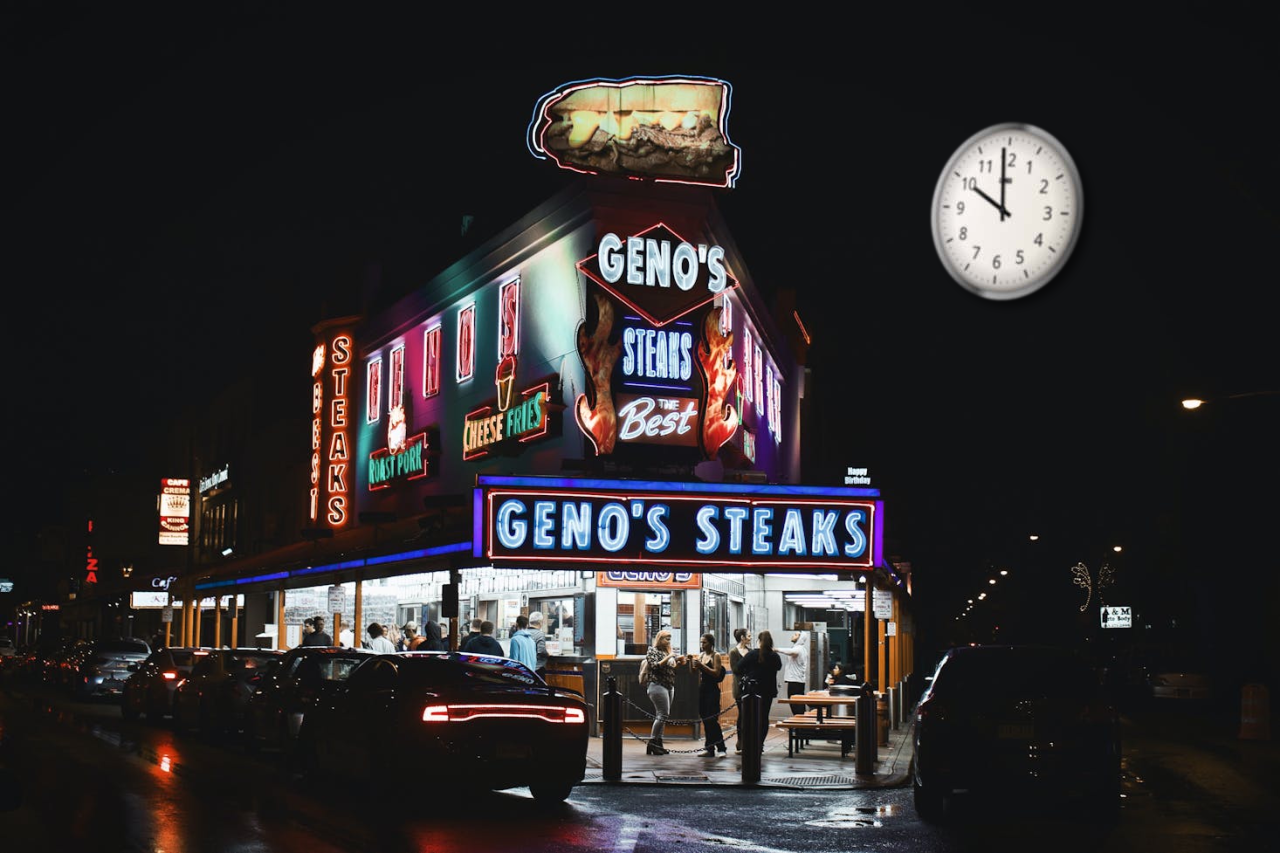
9:59
